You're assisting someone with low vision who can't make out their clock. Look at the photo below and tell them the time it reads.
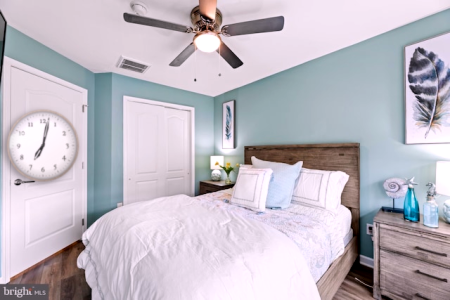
7:02
